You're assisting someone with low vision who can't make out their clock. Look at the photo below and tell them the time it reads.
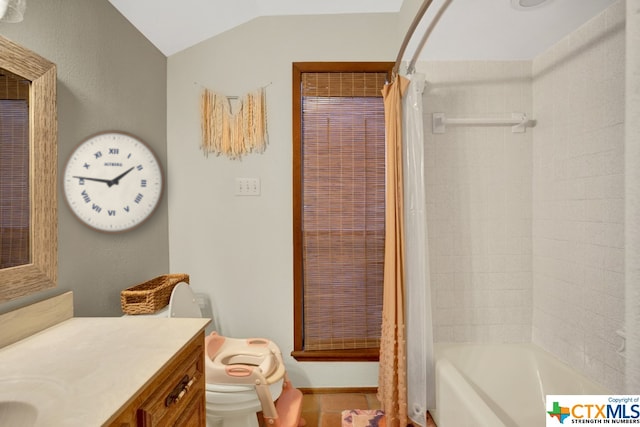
1:46
